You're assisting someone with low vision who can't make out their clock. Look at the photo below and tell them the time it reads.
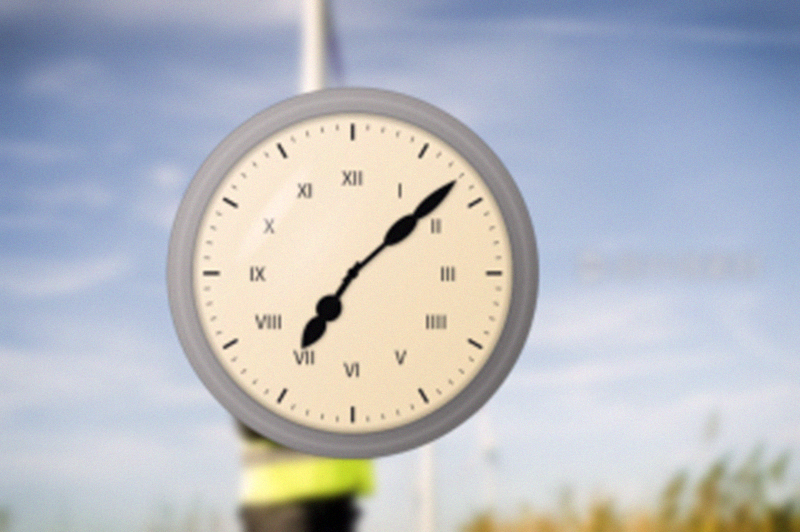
7:08
